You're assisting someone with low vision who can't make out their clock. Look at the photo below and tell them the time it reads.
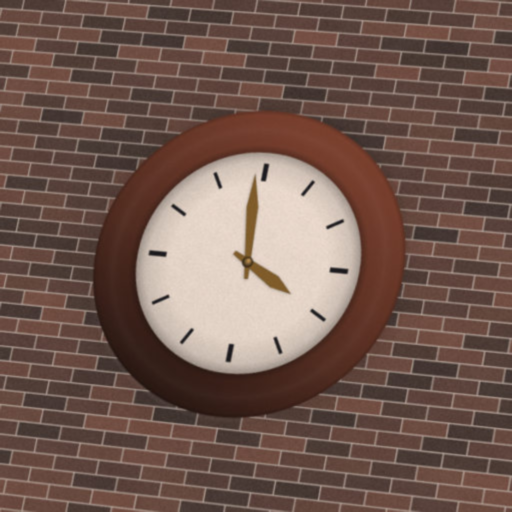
3:59
